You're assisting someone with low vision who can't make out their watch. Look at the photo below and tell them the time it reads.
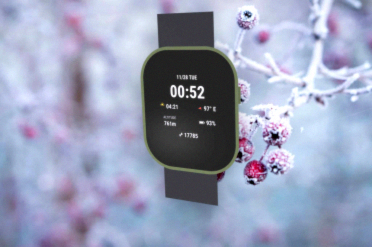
0:52
